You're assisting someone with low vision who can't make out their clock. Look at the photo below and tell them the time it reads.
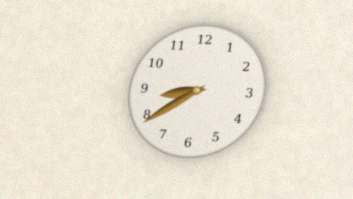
8:39
